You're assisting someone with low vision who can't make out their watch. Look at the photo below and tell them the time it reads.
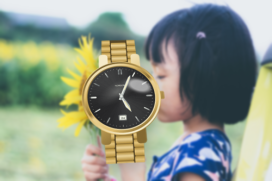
5:04
